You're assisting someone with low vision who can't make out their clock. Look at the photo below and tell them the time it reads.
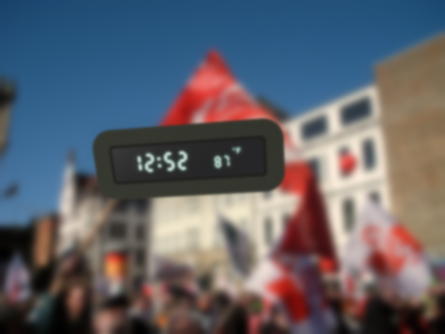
12:52
